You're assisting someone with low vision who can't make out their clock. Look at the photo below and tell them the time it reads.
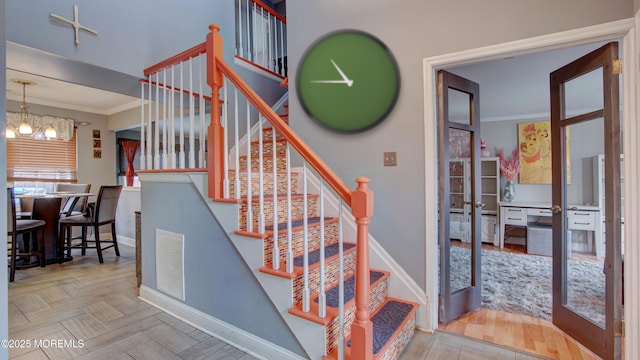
10:45
